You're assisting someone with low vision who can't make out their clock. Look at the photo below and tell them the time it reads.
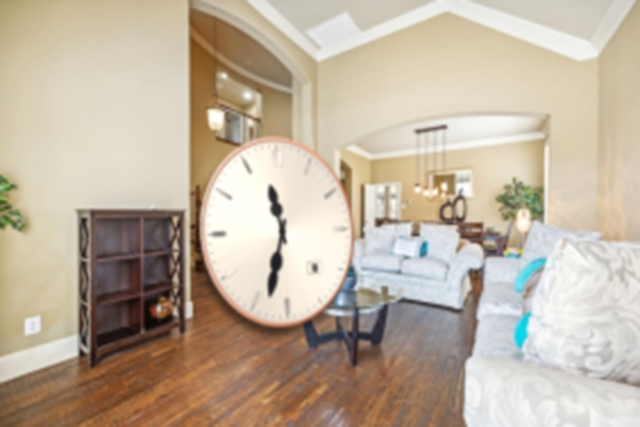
11:33
